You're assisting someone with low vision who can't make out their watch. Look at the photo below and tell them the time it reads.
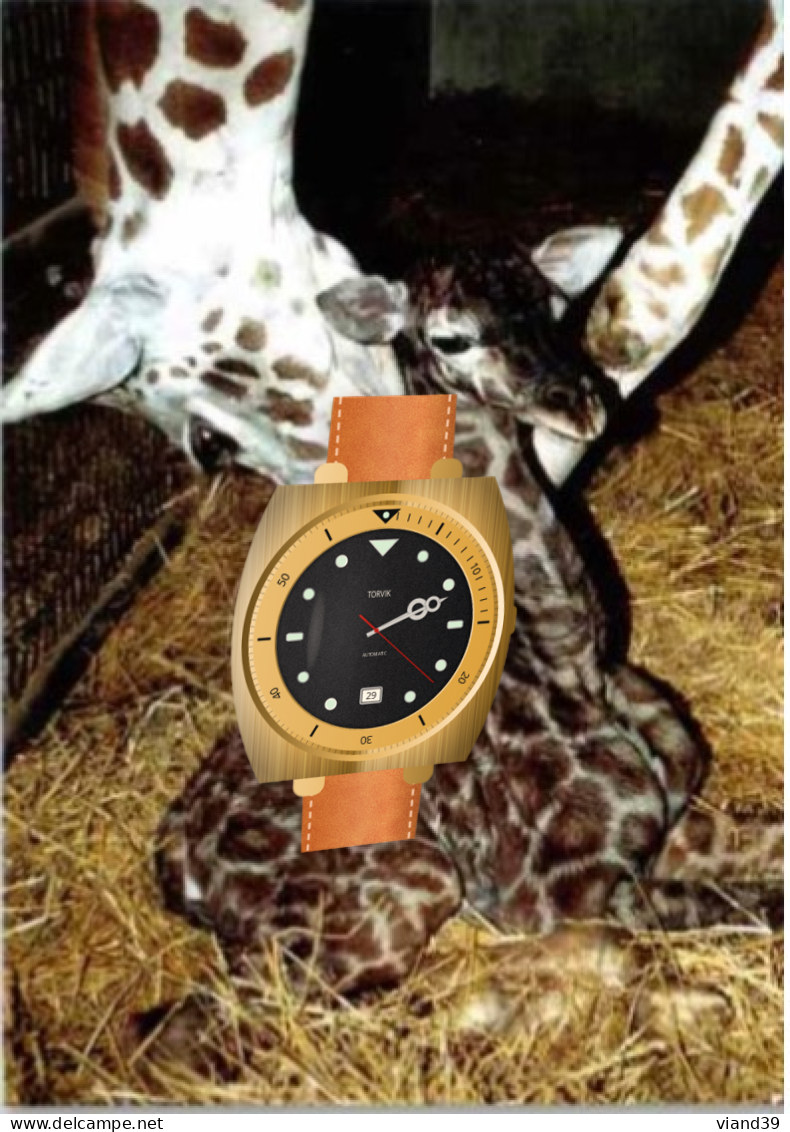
2:11:22
